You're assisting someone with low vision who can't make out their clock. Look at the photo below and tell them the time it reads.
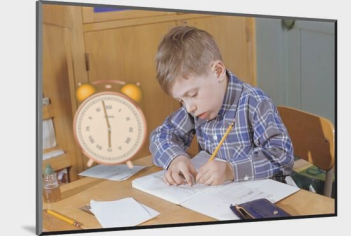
5:58
